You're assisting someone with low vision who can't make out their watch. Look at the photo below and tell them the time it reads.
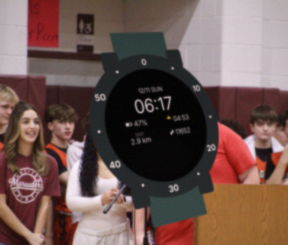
6:17
